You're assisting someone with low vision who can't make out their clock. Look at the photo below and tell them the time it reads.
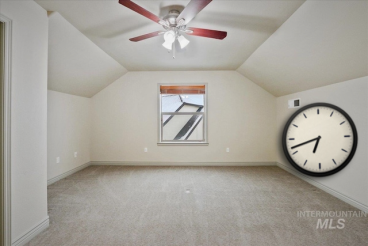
6:42
